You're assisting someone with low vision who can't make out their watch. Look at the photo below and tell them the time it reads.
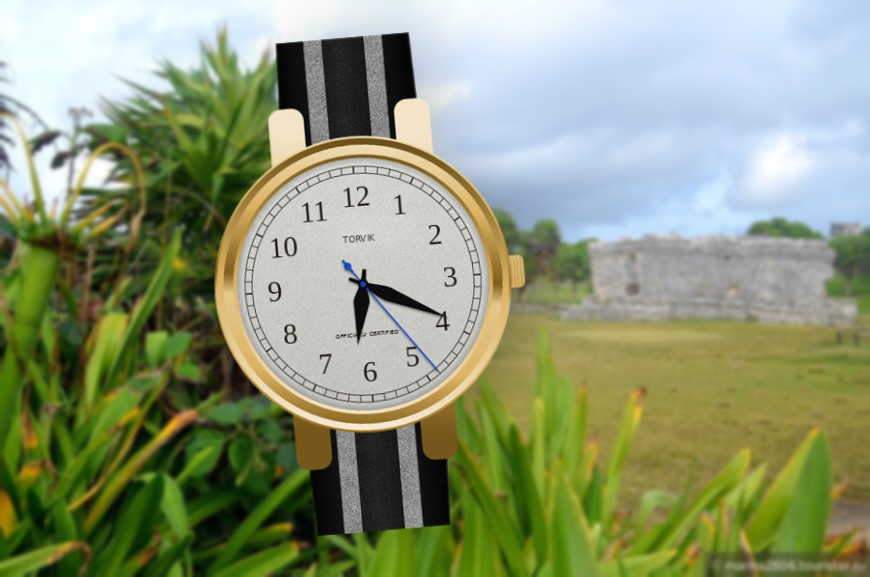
6:19:24
